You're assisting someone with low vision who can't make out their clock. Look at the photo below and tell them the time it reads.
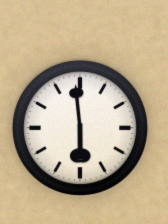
5:59
